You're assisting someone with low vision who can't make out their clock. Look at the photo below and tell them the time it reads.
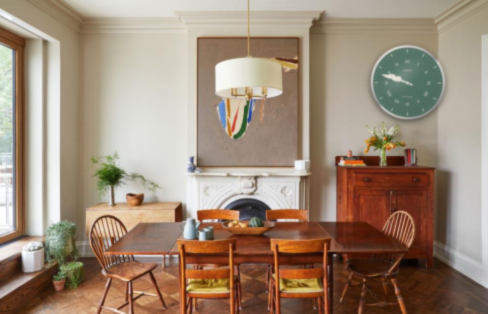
9:48
